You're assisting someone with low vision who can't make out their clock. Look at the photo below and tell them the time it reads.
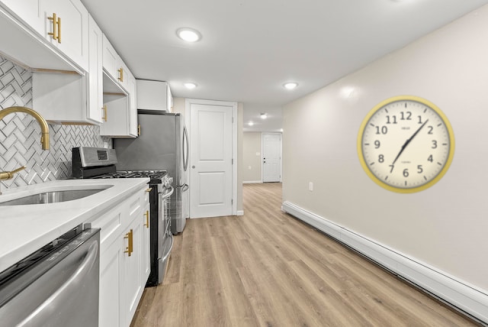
7:07
